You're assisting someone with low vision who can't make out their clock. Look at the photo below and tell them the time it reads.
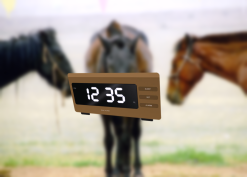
12:35
